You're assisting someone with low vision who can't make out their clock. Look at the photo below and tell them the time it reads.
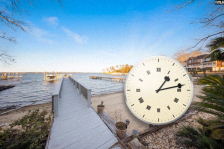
1:13
